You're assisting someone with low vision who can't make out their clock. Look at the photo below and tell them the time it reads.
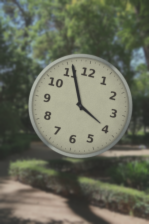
3:56
